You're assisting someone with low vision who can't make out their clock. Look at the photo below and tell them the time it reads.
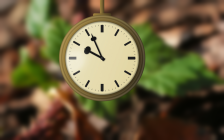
9:56
